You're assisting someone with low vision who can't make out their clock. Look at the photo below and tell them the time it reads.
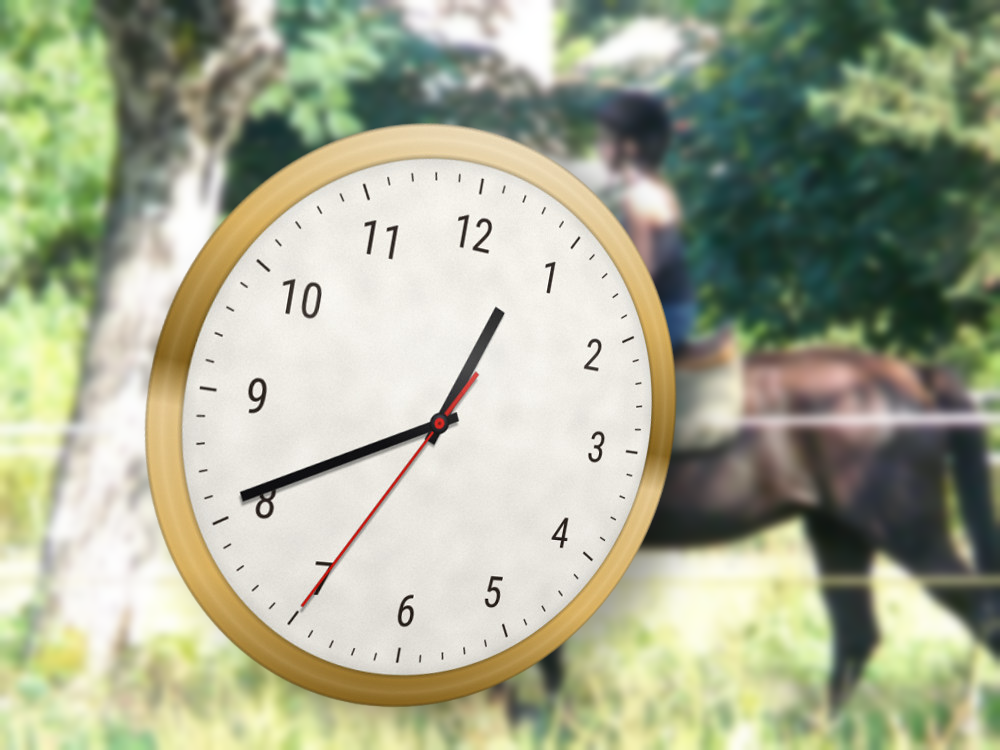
12:40:35
